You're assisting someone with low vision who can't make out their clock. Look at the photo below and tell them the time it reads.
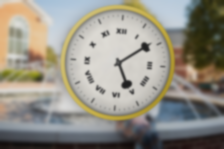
5:09
